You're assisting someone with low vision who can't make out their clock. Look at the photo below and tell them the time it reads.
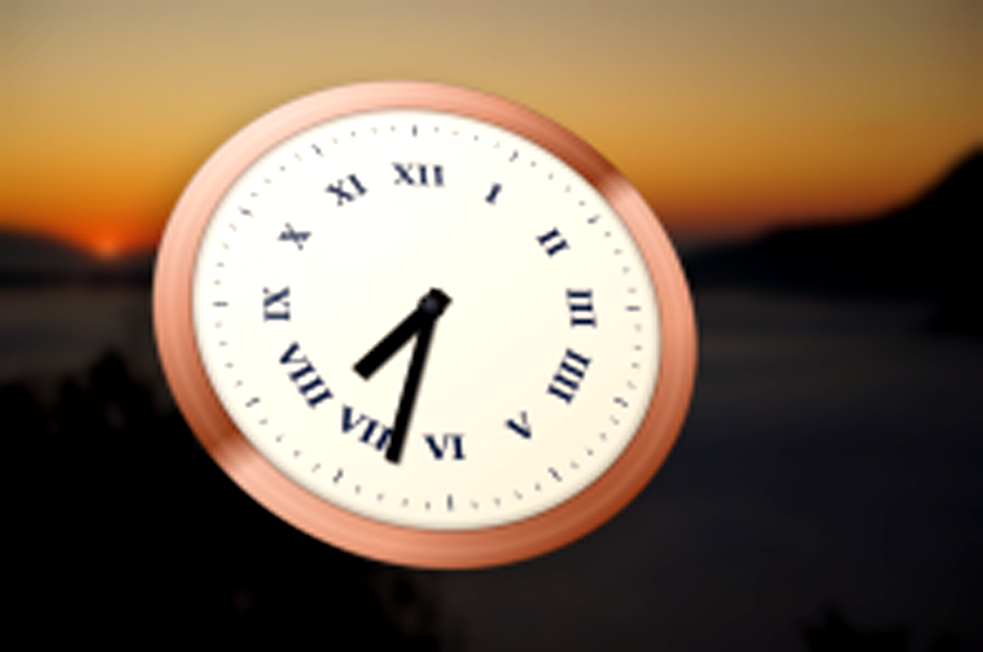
7:33
